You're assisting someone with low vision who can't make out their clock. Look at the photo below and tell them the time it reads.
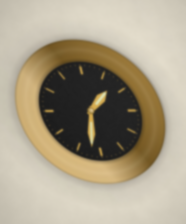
1:32
